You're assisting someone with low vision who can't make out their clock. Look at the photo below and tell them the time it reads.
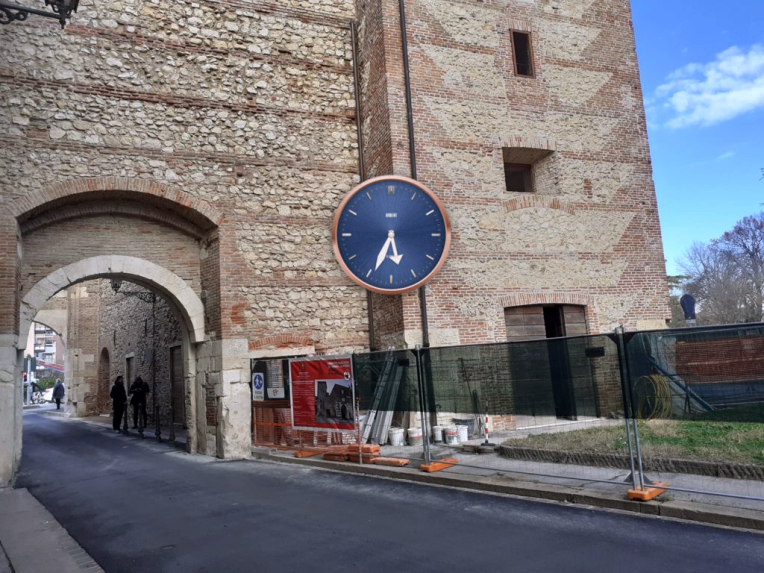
5:34
